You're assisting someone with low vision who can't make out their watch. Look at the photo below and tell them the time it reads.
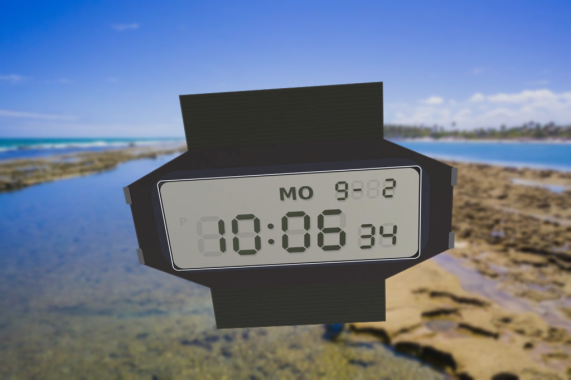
10:06:34
